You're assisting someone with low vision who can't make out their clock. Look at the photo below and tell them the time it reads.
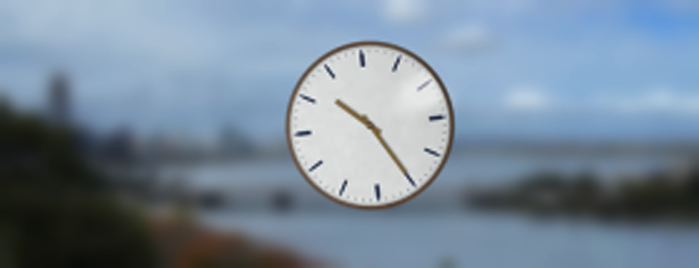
10:25
